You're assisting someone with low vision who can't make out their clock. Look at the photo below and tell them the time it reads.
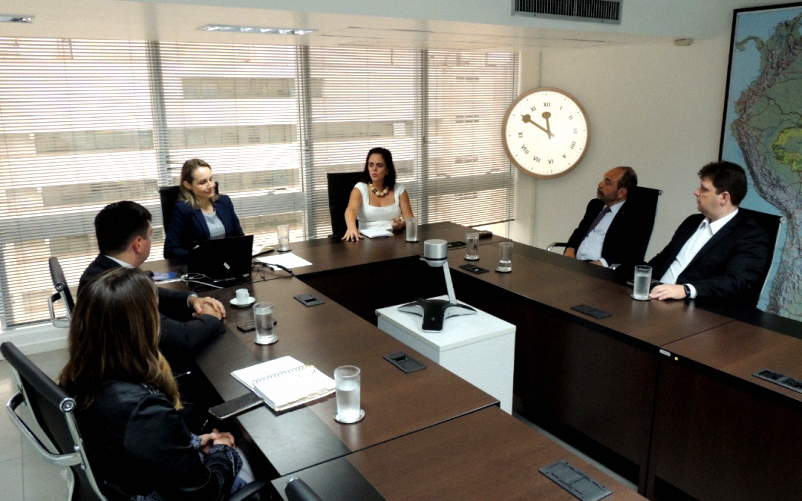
11:51
